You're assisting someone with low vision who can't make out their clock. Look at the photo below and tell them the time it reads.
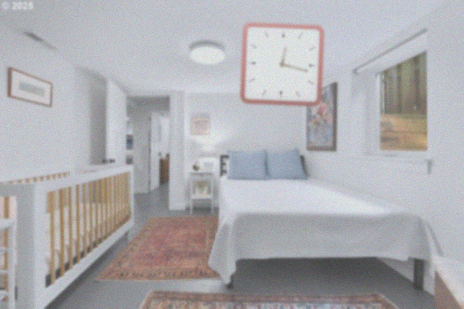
12:17
